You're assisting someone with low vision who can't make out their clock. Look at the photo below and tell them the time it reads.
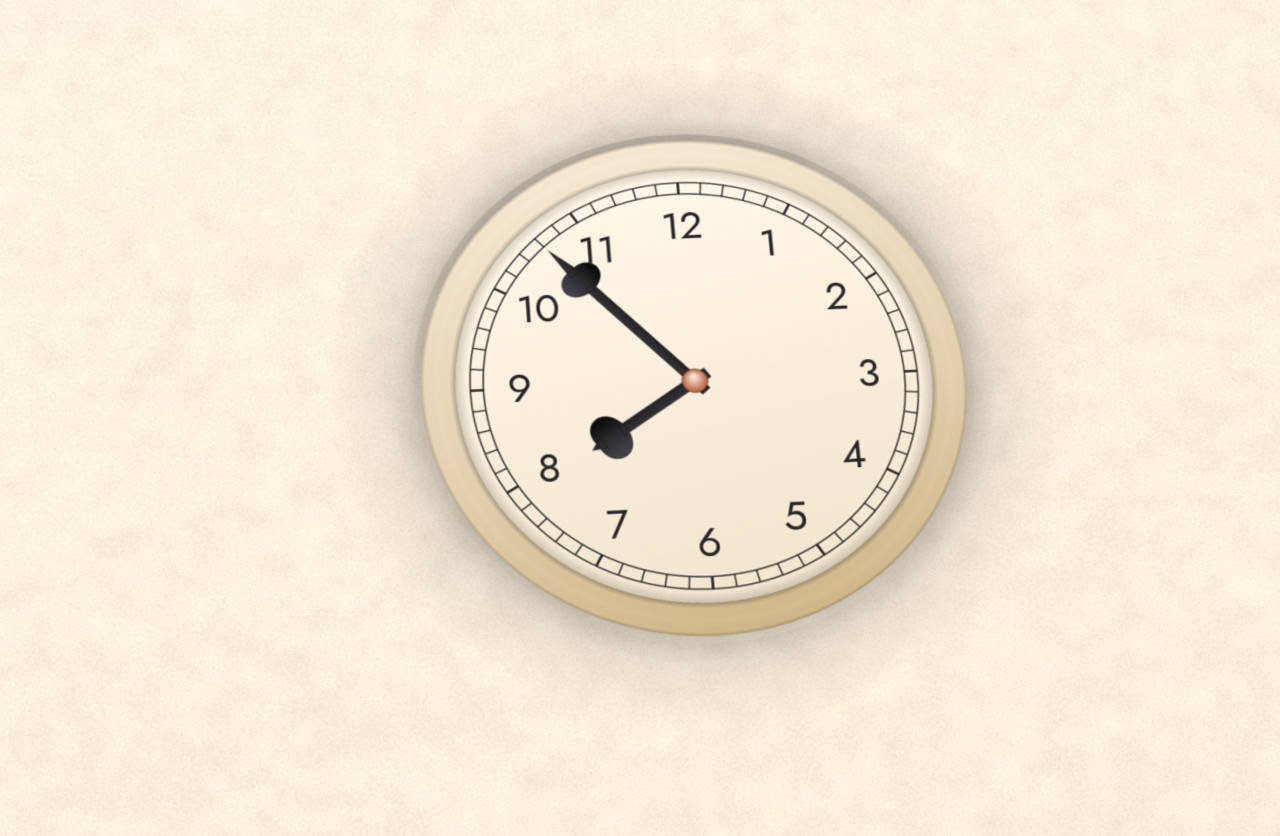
7:53
